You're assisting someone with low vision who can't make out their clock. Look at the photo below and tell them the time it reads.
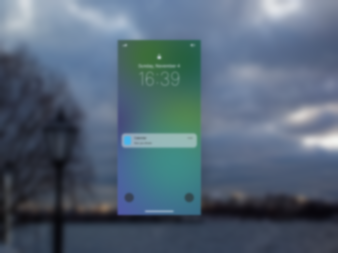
16:39
